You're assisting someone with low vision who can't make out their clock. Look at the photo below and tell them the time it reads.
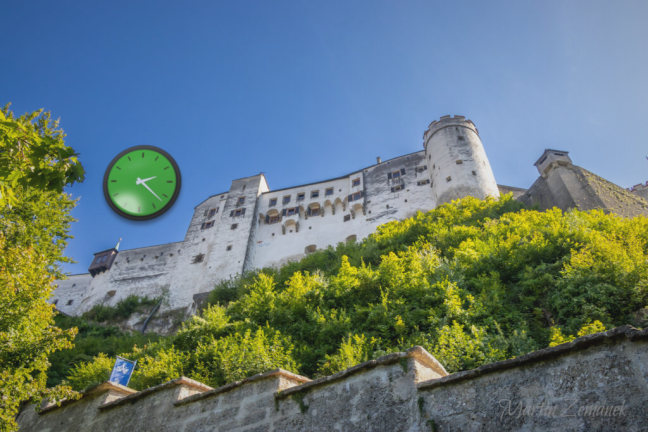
2:22
